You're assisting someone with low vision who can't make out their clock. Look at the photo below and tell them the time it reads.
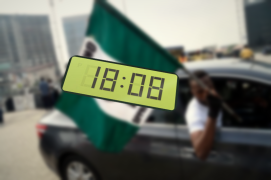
18:08
